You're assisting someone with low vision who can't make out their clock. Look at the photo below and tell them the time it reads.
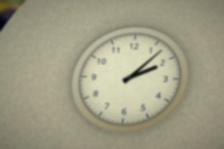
2:07
